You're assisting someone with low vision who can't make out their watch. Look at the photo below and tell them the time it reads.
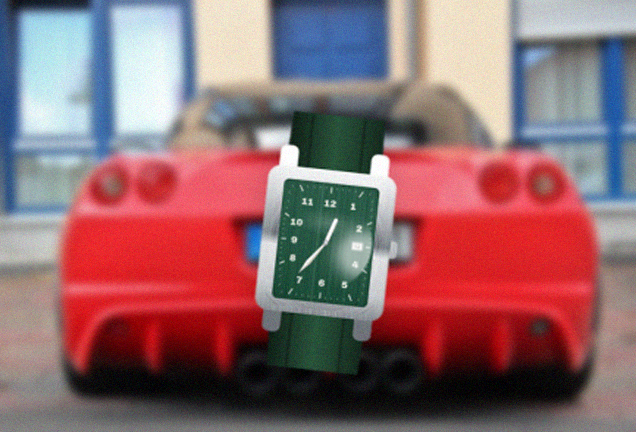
12:36
